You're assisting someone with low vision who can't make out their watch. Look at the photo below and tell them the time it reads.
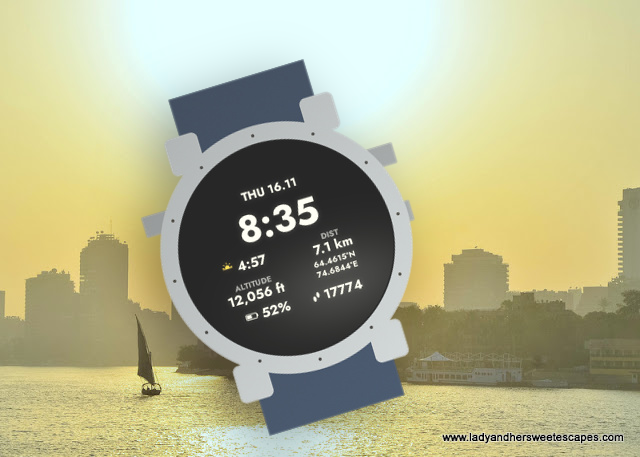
8:35
